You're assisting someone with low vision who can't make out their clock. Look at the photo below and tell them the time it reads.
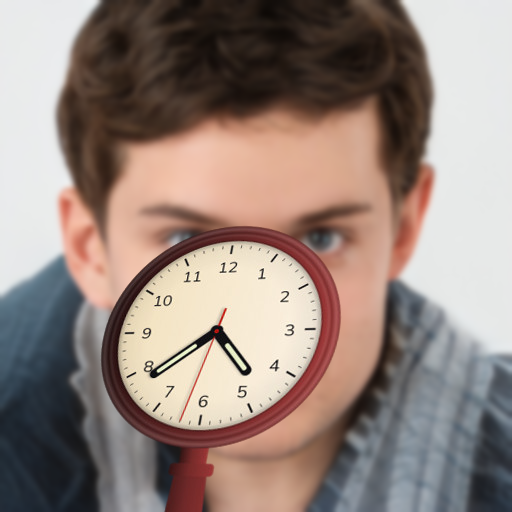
4:38:32
